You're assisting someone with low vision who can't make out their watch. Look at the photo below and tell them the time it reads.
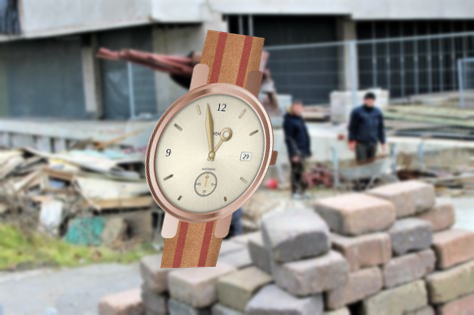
12:57
